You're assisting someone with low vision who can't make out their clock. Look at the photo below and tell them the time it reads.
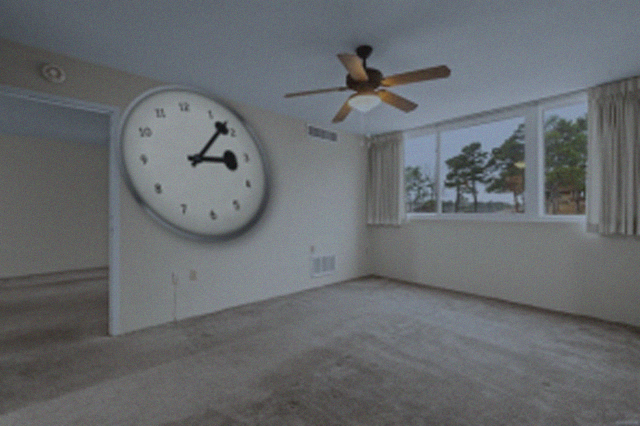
3:08
